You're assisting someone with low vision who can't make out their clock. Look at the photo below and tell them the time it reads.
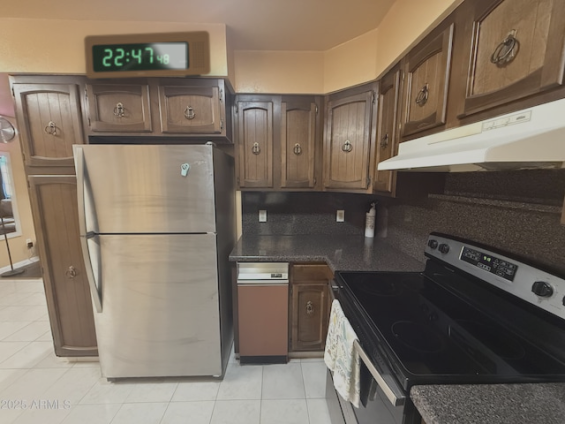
22:47:48
